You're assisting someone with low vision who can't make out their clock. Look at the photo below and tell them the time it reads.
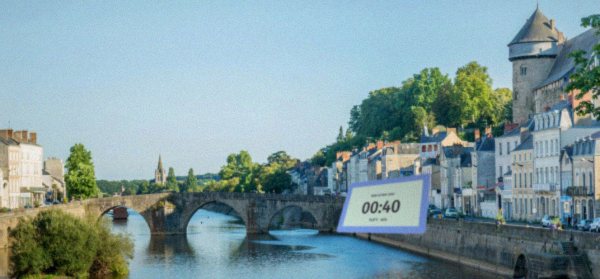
0:40
